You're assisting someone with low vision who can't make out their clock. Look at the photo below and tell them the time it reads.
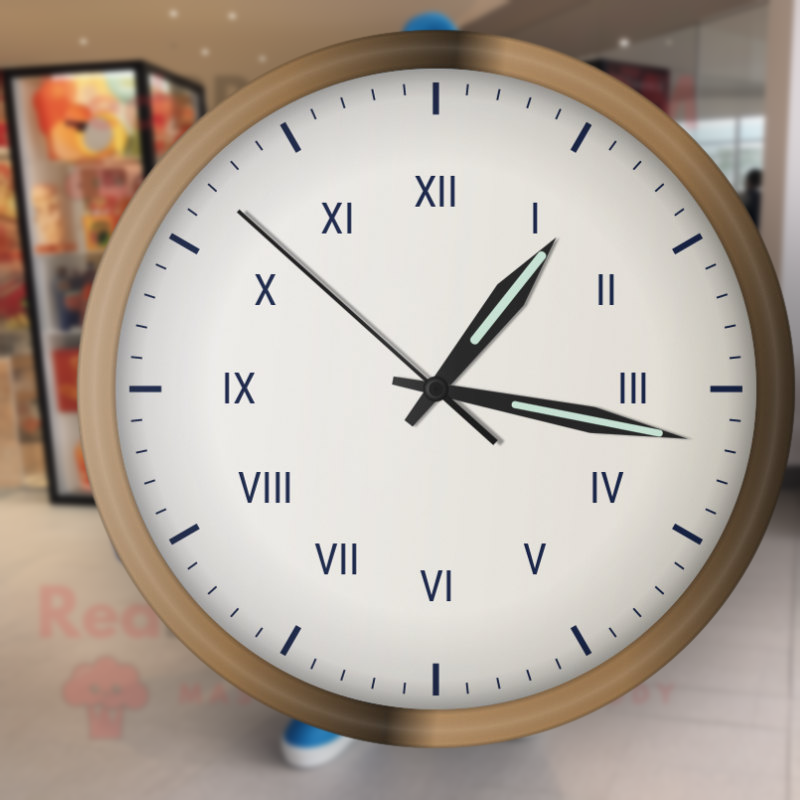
1:16:52
